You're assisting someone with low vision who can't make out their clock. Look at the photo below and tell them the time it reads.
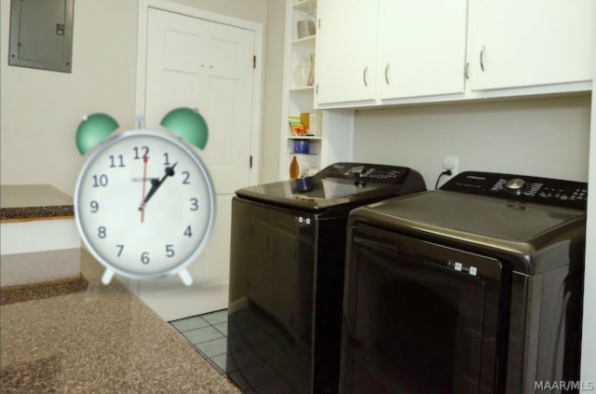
1:07:01
